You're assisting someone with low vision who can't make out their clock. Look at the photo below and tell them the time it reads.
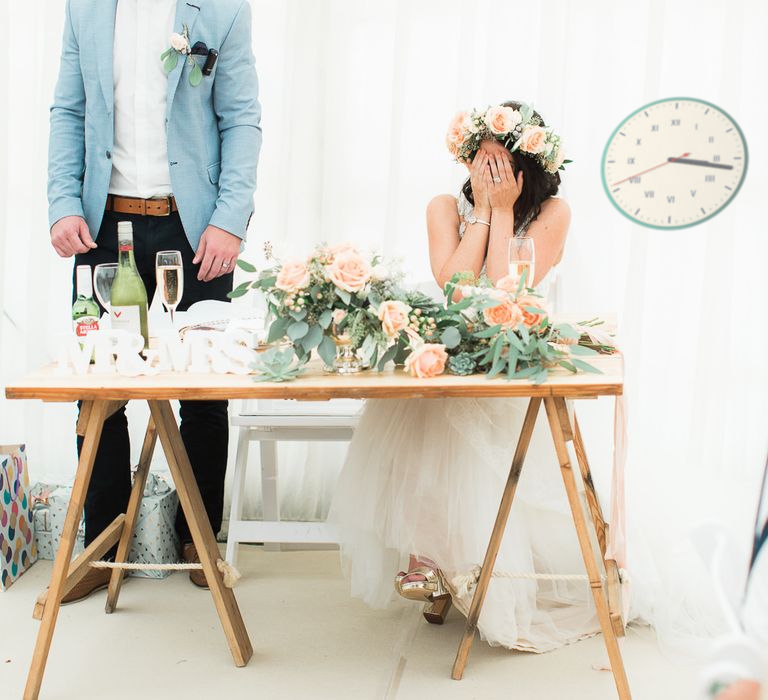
3:16:41
